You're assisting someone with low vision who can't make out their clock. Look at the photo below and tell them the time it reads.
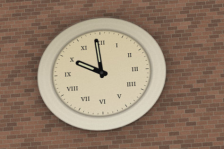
9:59
